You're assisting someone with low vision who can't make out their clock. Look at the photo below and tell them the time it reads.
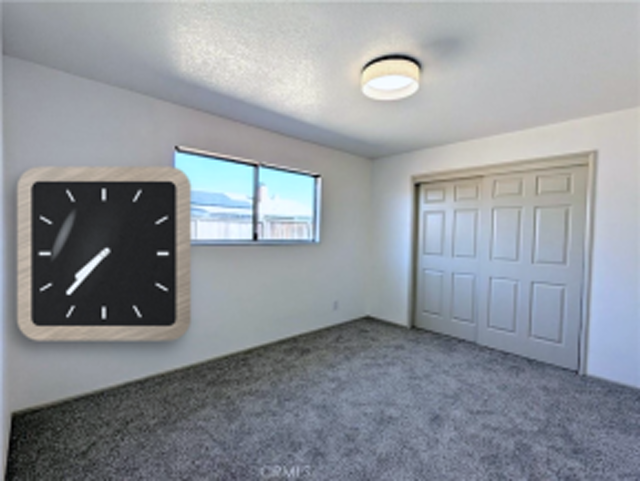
7:37
